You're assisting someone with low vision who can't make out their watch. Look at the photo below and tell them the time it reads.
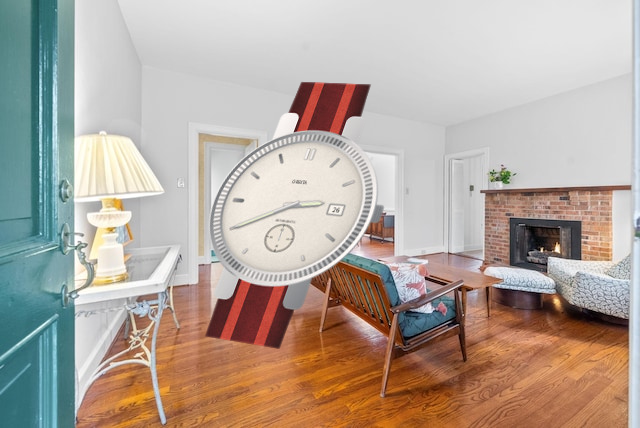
2:40
